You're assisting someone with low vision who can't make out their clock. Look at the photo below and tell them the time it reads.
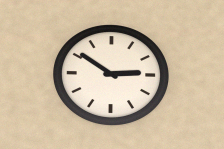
2:51
